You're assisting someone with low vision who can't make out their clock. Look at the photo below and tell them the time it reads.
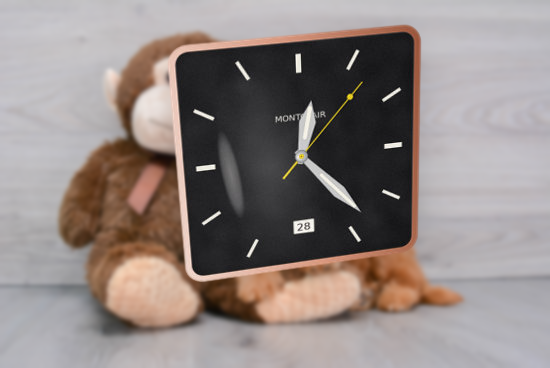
12:23:07
